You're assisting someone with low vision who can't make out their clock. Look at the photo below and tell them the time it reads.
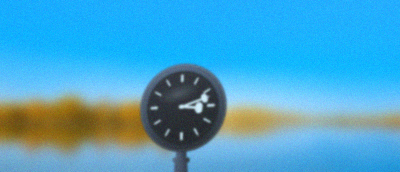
3:12
